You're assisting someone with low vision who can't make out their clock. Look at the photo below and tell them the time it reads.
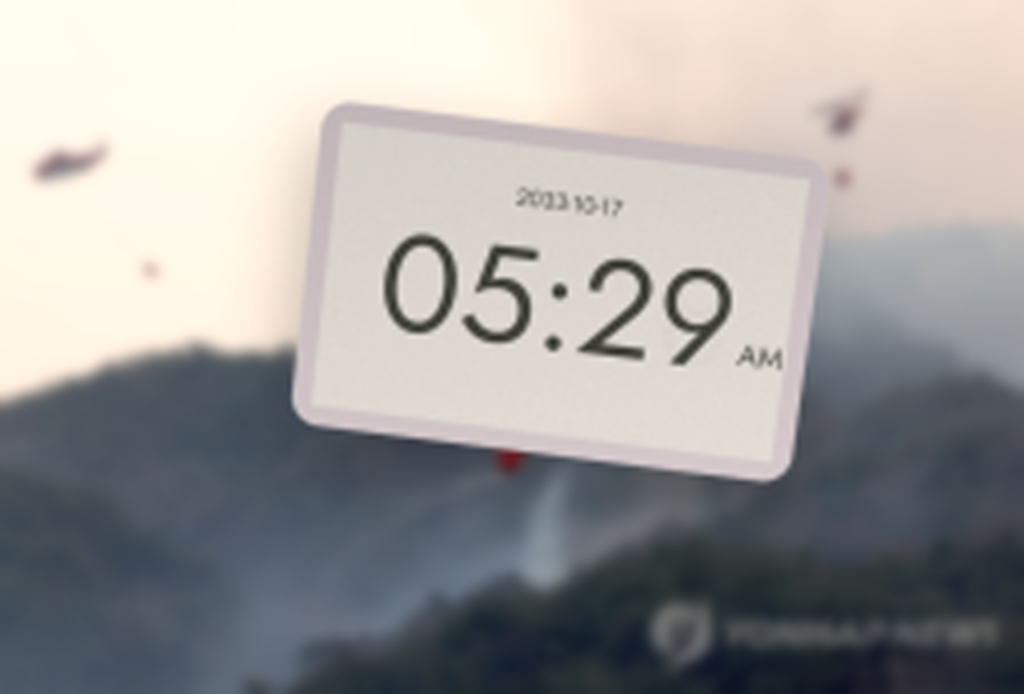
5:29
